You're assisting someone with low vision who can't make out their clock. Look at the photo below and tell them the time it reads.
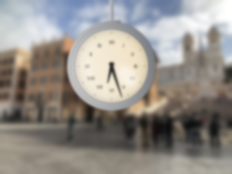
6:27
